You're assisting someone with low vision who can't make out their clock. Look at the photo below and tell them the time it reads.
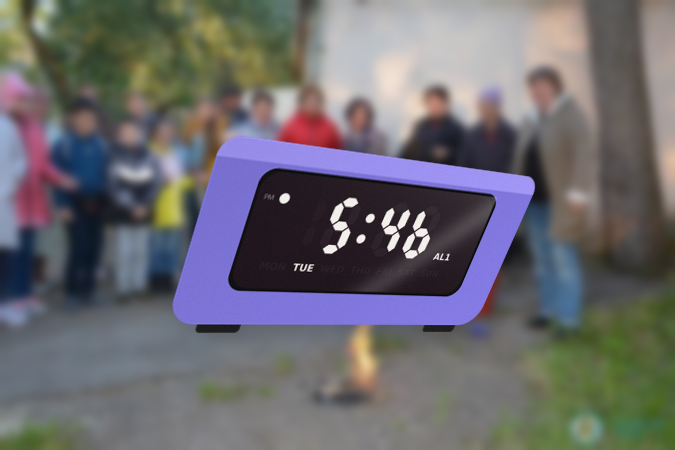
5:46
